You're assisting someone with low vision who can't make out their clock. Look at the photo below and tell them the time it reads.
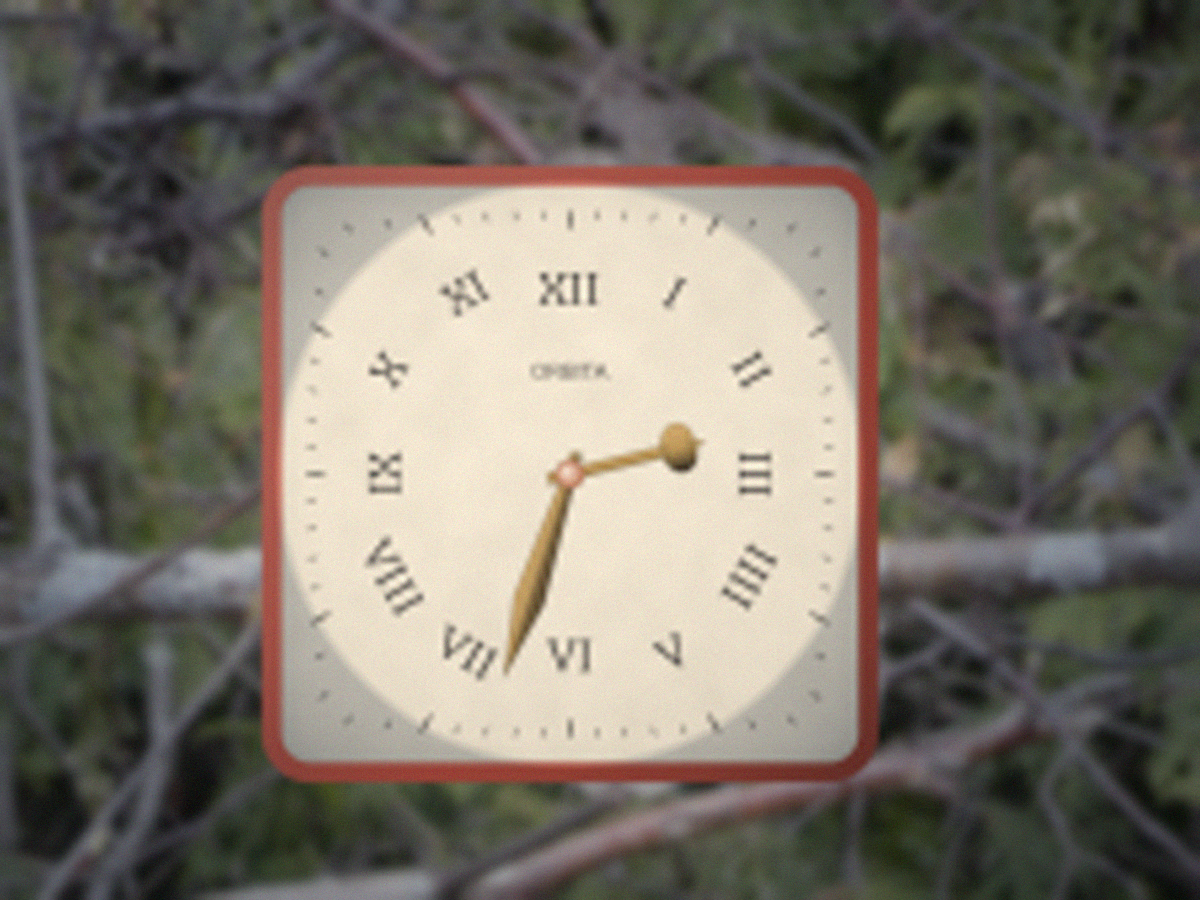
2:33
